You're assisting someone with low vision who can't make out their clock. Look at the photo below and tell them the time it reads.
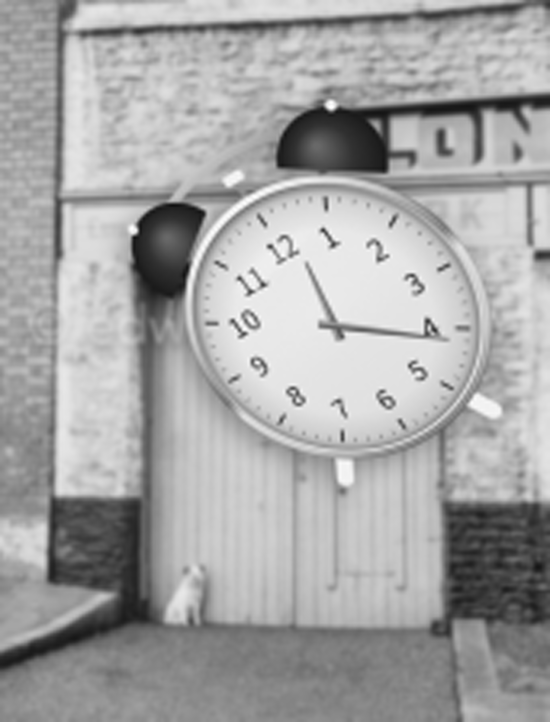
12:21
